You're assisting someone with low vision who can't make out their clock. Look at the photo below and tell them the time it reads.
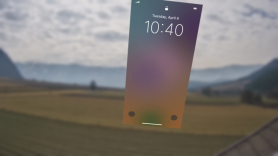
10:40
